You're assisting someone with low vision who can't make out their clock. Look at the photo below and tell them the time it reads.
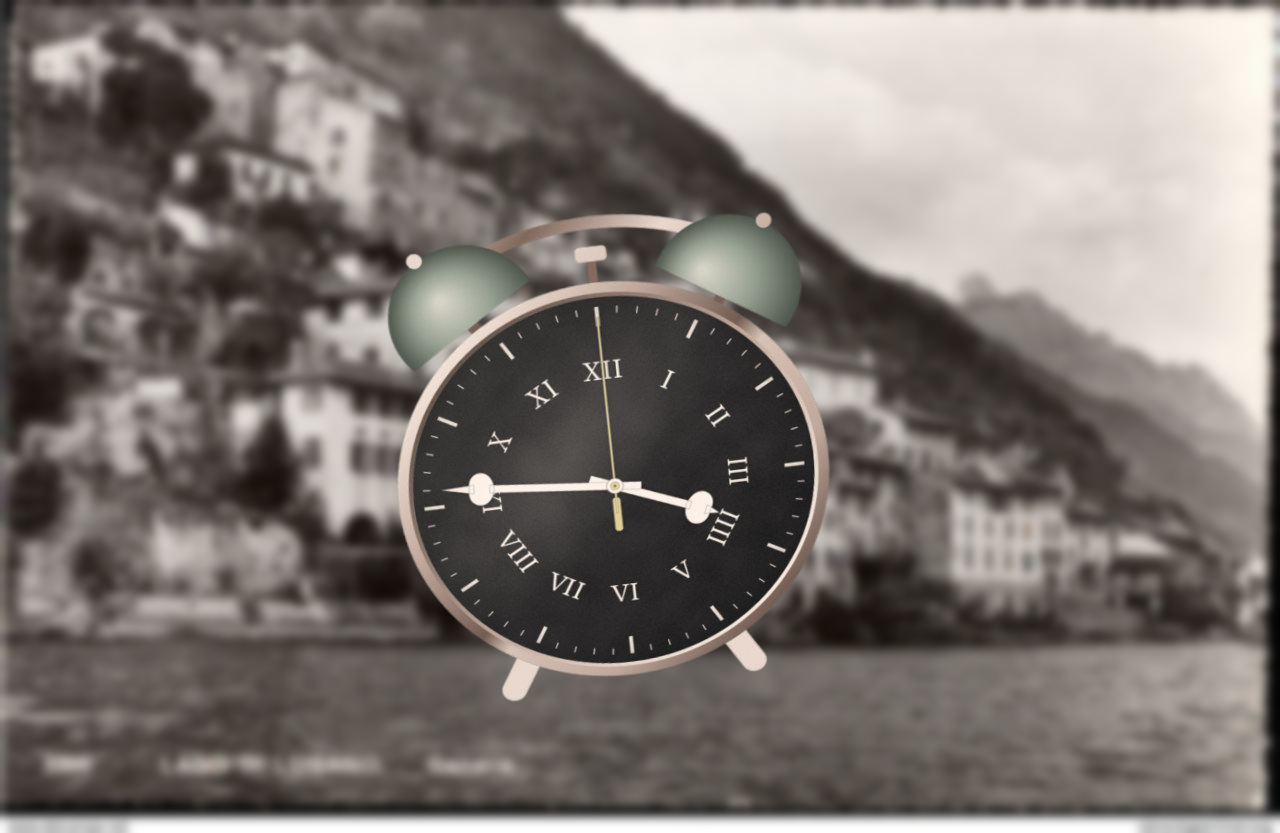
3:46:00
